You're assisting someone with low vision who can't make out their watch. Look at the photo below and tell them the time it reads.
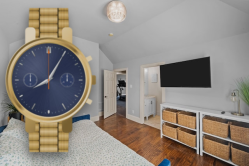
8:05
